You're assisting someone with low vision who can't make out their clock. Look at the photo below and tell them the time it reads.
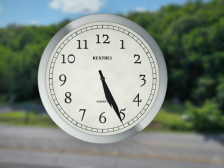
5:26
